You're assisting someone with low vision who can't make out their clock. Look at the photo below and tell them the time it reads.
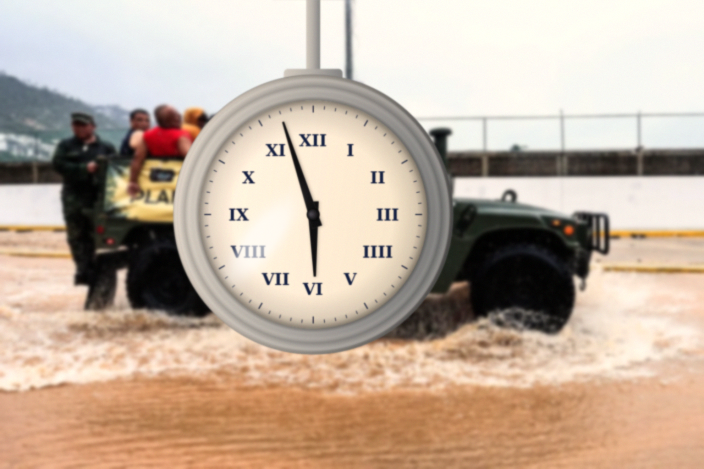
5:57
